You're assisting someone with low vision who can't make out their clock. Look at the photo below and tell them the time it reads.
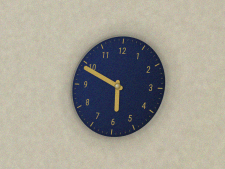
5:49
